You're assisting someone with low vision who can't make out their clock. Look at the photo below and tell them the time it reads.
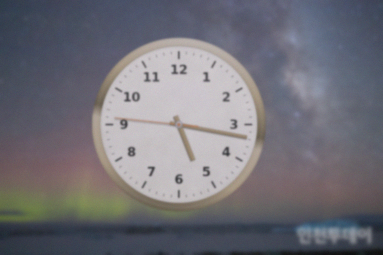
5:16:46
